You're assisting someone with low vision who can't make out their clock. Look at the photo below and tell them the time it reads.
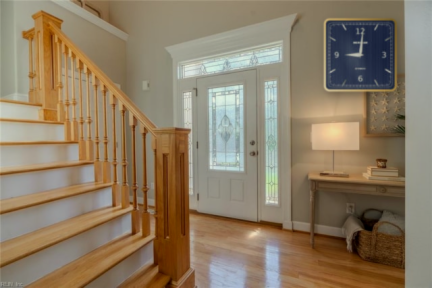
9:01
